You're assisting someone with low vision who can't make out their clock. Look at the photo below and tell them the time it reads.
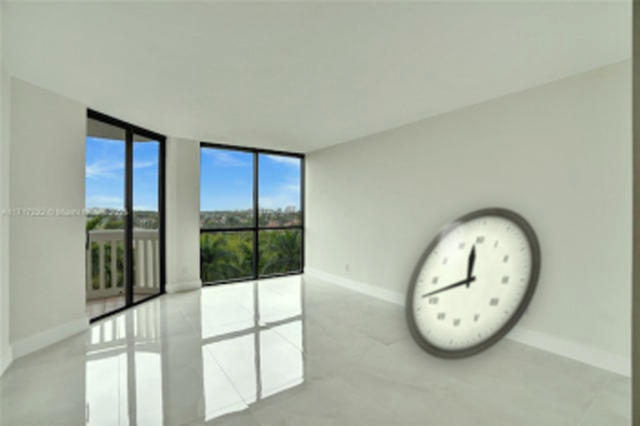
11:42
